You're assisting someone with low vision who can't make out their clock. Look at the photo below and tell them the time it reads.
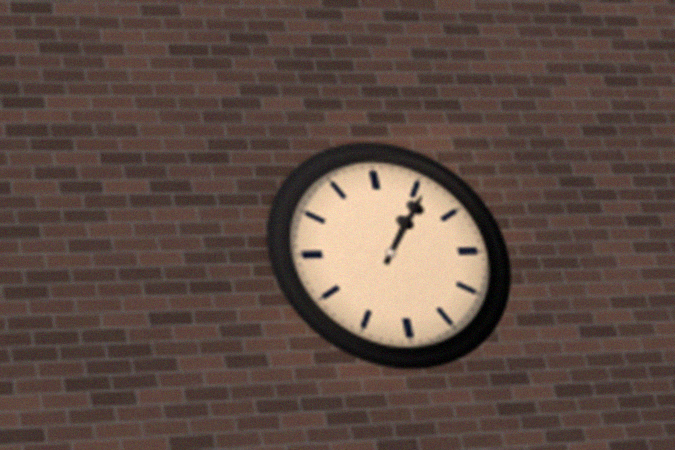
1:06
